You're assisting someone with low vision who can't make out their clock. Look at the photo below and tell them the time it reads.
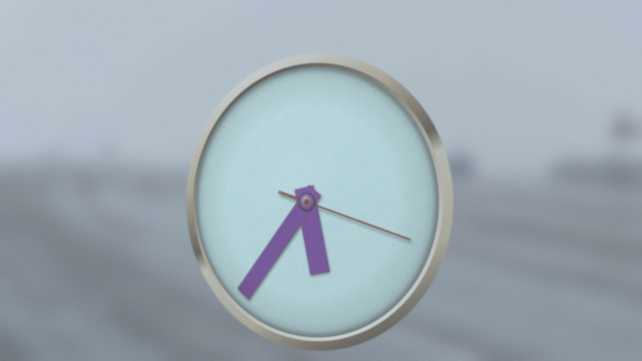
5:36:18
